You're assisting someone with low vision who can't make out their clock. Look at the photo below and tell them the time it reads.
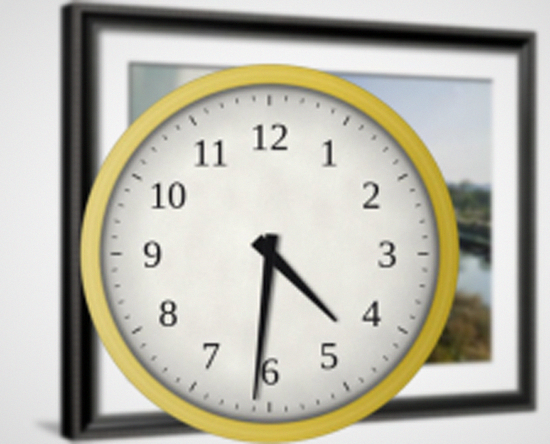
4:31
